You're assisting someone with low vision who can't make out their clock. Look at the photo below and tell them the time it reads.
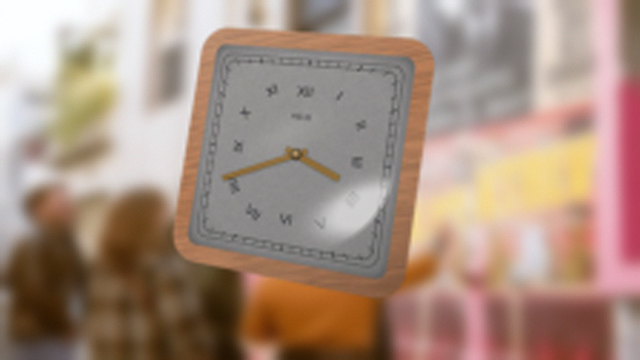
3:41
